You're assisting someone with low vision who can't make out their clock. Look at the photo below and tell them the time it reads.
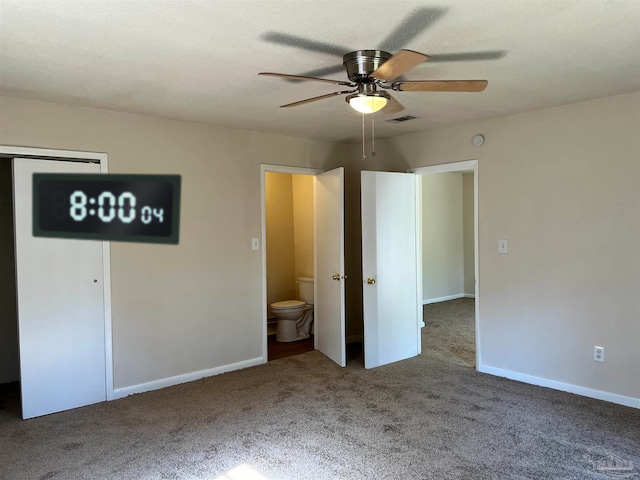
8:00:04
